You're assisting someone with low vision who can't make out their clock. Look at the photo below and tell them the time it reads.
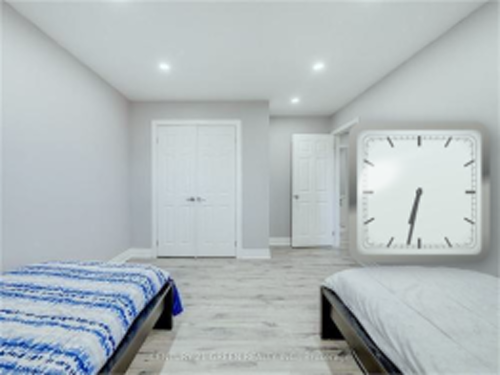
6:32
